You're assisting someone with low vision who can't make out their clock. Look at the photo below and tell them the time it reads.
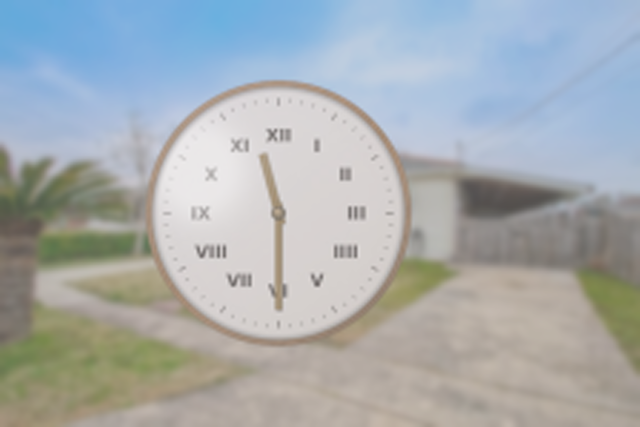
11:30
